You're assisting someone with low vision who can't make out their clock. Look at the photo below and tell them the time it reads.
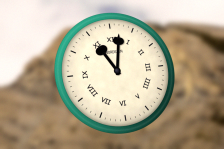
11:02
